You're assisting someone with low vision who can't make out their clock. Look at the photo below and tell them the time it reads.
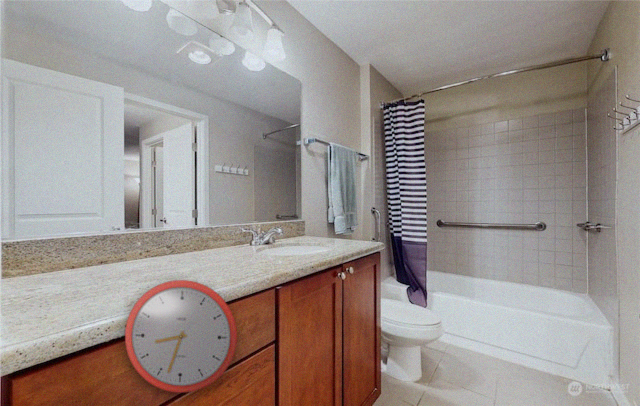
8:33
